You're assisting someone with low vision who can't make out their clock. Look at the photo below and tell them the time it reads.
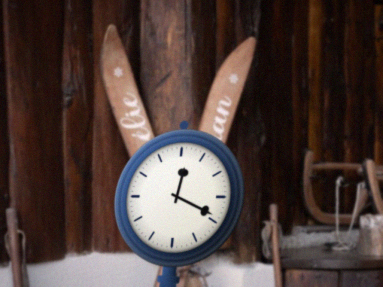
12:19
